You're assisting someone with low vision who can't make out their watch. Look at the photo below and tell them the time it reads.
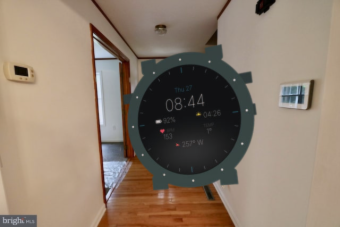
8:44
